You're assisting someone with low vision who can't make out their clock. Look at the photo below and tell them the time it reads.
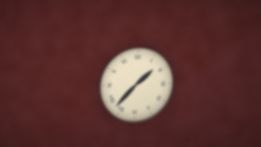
1:37
